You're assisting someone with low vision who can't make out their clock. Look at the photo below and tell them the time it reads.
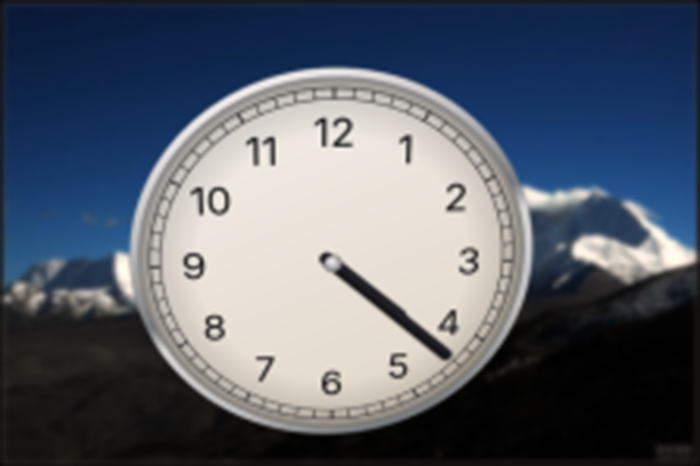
4:22
